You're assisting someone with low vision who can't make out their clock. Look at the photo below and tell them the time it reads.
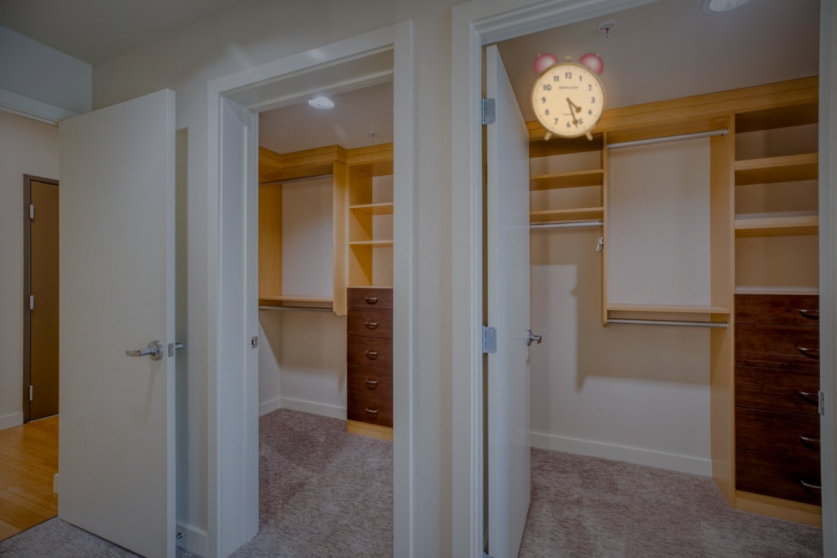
4:27
